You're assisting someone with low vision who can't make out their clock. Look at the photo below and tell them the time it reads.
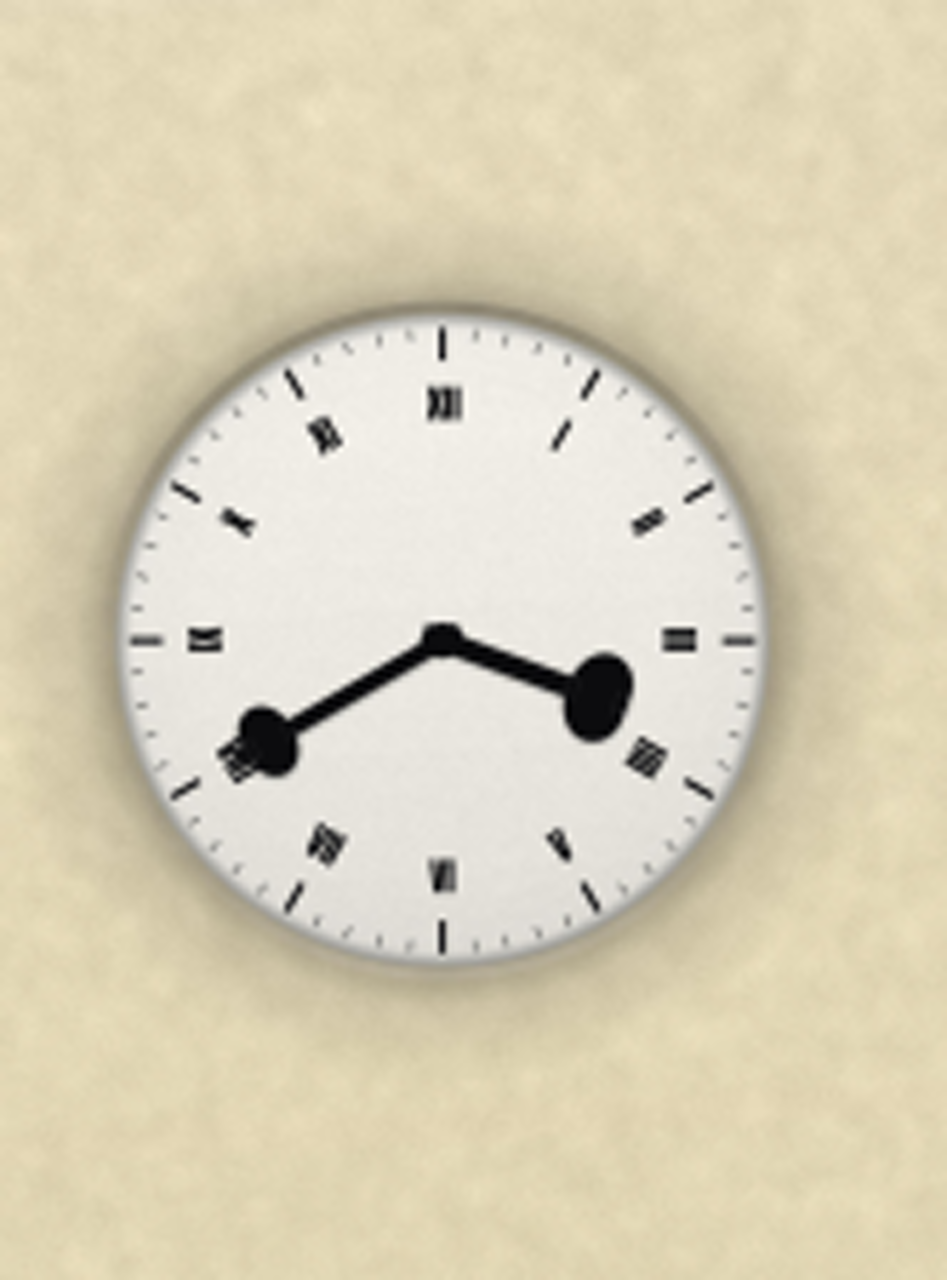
3:40
